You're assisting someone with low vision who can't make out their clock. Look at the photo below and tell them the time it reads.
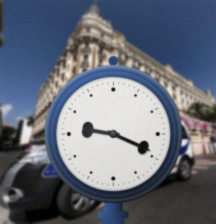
9:19
